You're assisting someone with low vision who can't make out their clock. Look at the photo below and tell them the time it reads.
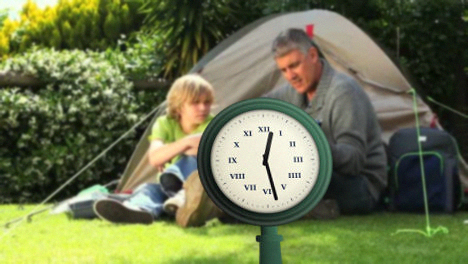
12:28
